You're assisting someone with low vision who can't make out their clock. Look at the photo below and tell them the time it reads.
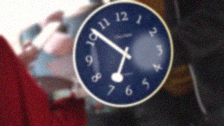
6:52
